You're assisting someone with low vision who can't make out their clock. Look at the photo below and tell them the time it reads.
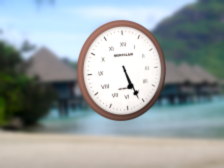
5:26
